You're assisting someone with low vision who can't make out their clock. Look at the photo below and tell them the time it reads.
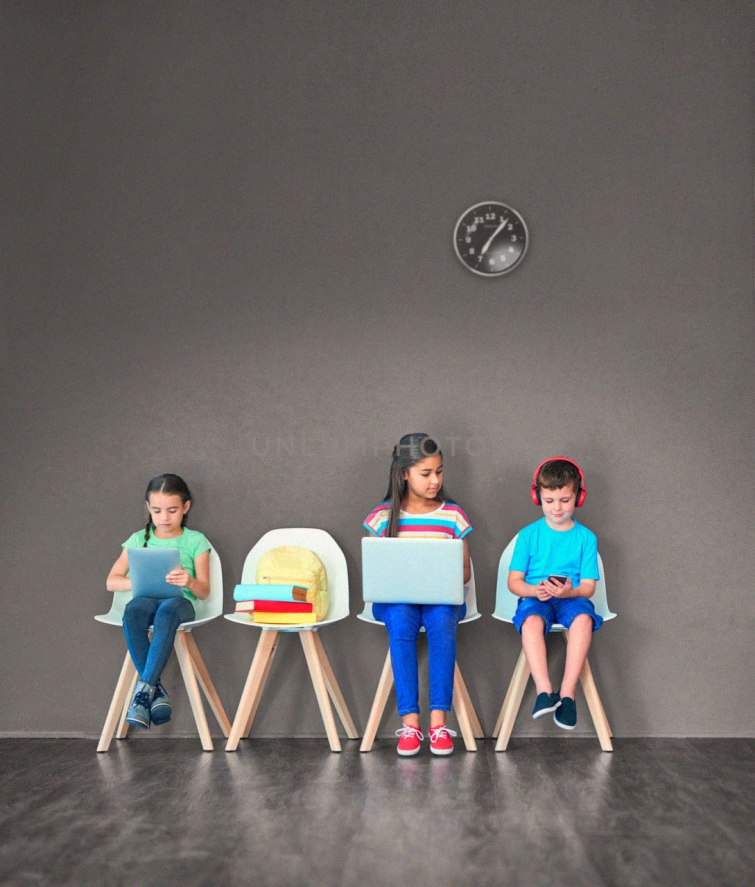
7:07
